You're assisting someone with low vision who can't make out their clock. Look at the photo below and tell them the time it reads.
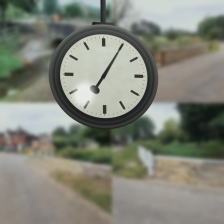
7:05
